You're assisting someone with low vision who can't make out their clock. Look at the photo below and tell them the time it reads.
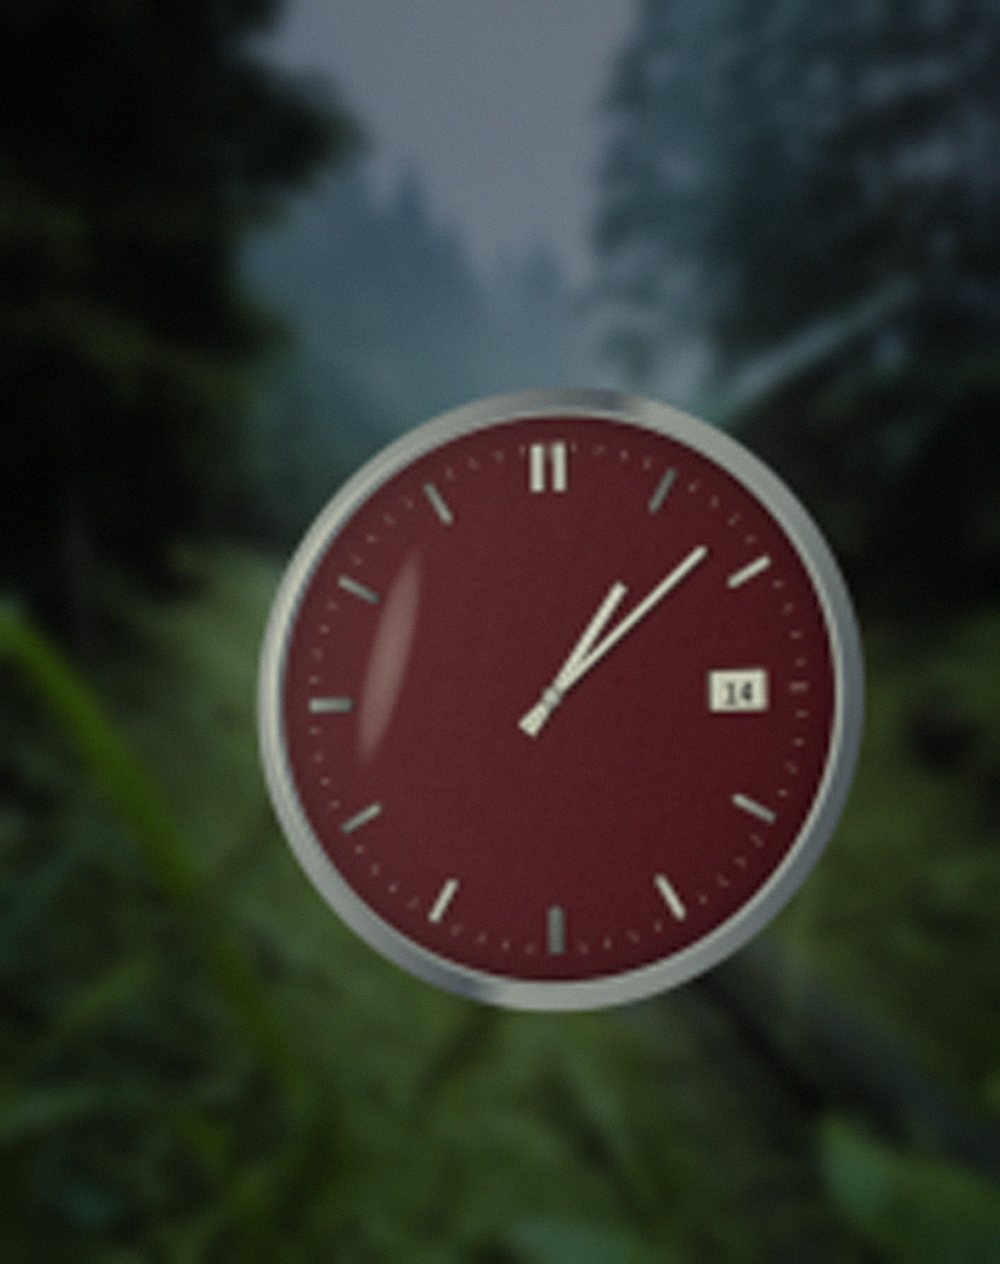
1:08
